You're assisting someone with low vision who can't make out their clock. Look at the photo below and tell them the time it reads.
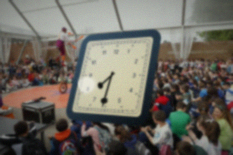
7:31
